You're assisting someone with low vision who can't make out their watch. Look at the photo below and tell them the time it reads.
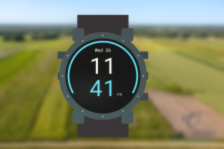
11:41
